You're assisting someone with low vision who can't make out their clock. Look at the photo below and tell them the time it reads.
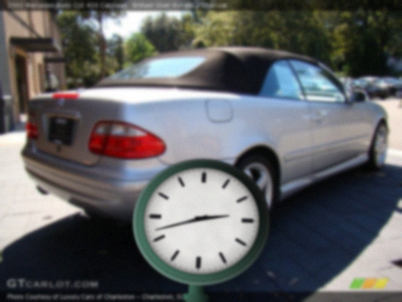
2:42
